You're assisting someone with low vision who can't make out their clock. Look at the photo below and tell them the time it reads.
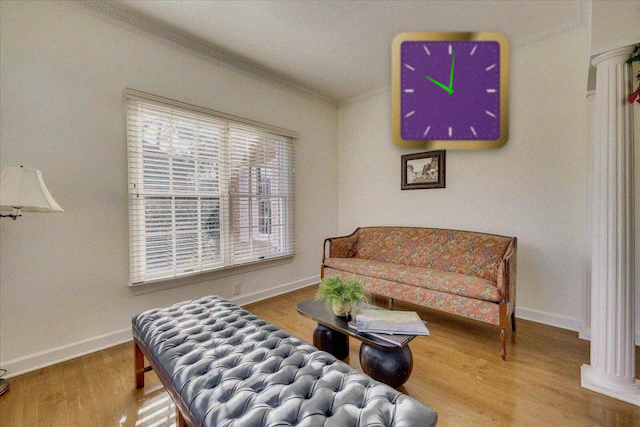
10:01
